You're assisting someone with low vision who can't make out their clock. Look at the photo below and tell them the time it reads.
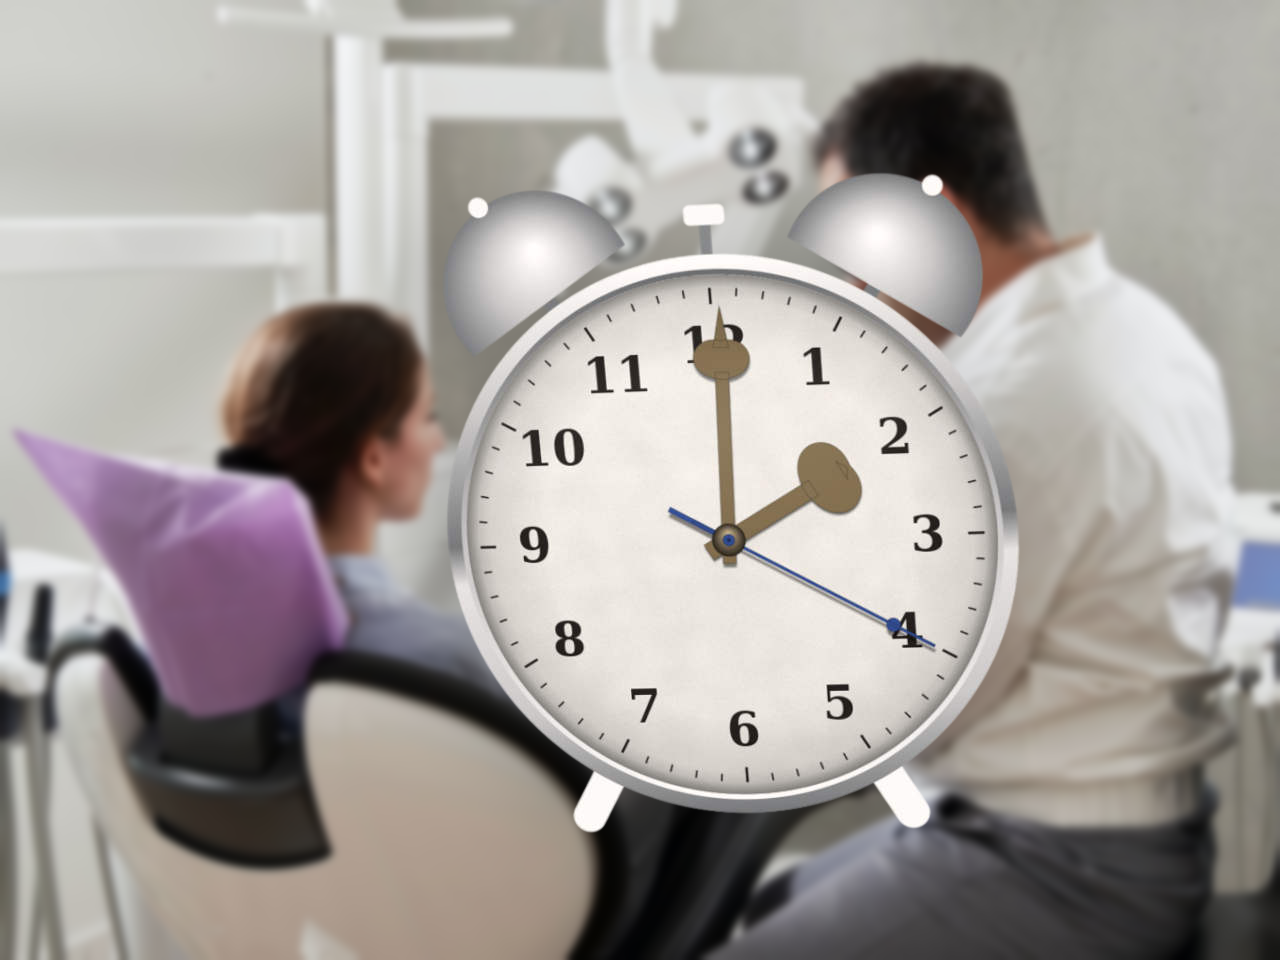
2:00:20
